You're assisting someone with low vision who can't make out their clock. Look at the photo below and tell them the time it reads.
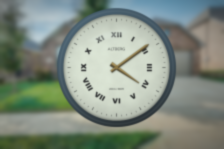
4:09
